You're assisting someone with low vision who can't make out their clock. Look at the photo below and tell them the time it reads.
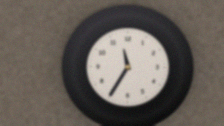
11:35
